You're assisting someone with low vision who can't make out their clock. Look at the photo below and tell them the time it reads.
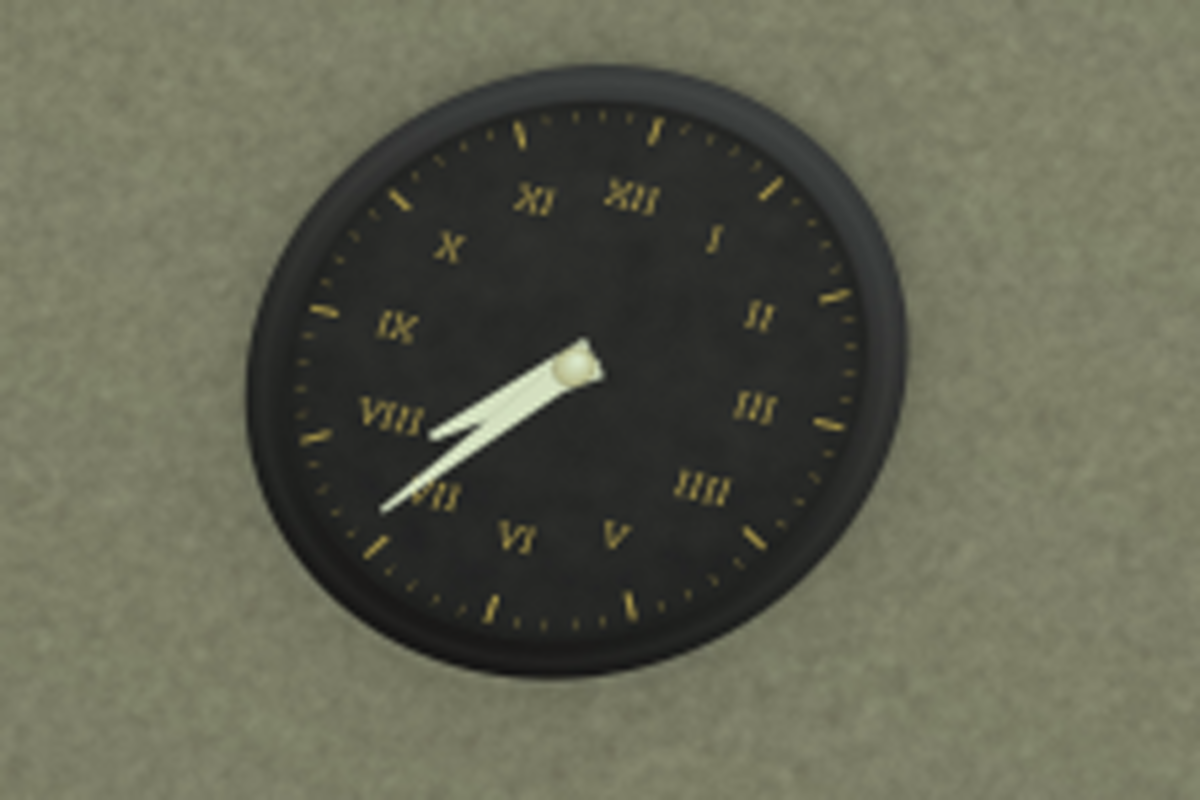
7:36
